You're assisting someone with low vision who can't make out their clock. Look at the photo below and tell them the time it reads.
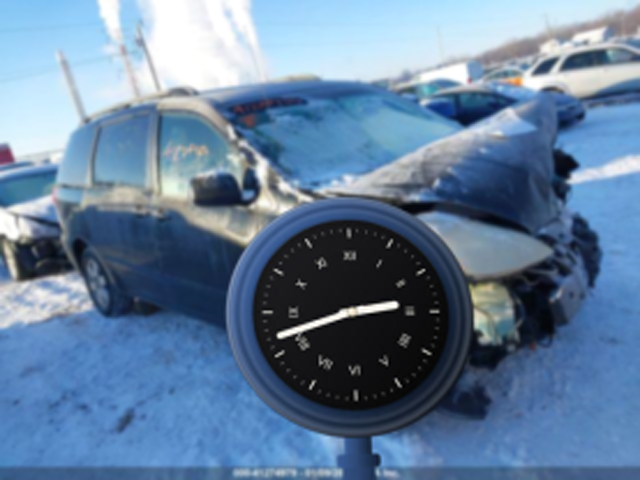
2:42
